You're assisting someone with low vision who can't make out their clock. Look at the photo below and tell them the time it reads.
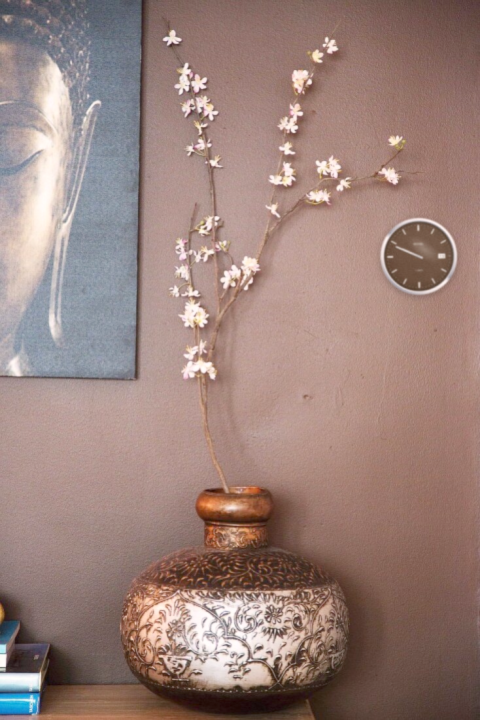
9:49
